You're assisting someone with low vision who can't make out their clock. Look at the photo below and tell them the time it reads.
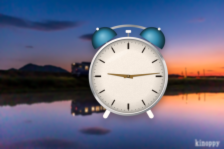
9:14
